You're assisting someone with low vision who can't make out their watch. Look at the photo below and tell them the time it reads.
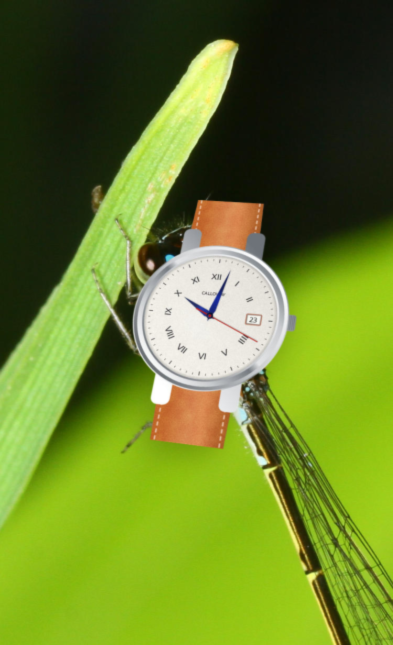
10:02:19
